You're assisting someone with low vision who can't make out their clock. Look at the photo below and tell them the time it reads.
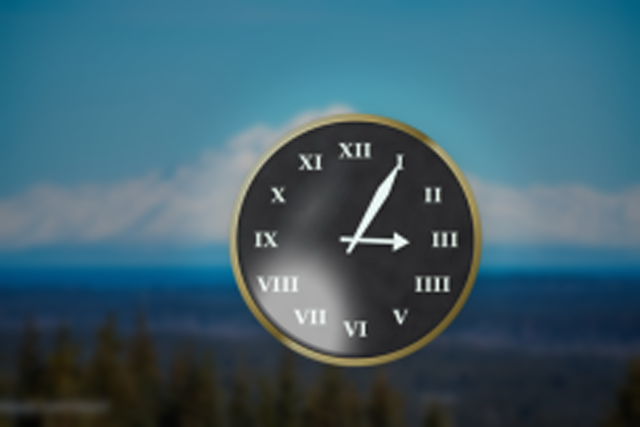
3:05
